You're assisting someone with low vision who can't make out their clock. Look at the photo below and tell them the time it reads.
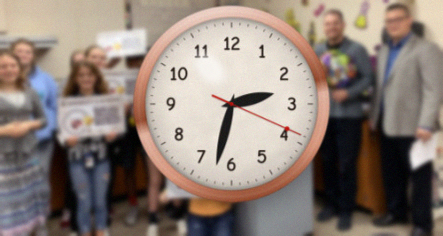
2:32:19
